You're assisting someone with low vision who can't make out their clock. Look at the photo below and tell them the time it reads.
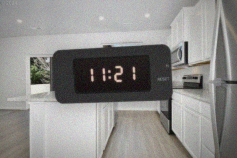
11:21
